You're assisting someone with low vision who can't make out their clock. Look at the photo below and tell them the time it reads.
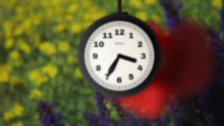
3:35
